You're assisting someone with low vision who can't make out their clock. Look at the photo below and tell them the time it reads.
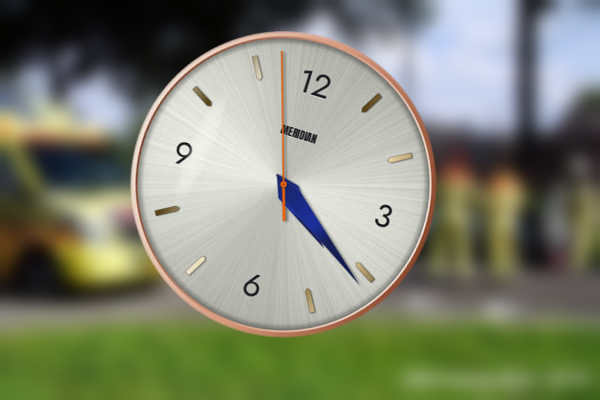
4:20:57
